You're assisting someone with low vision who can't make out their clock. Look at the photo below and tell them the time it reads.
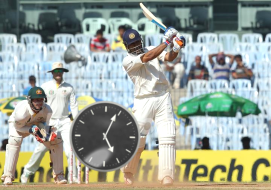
5:04
